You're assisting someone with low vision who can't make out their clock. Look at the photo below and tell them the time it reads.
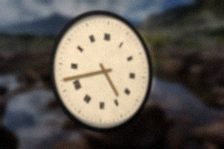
4:42
